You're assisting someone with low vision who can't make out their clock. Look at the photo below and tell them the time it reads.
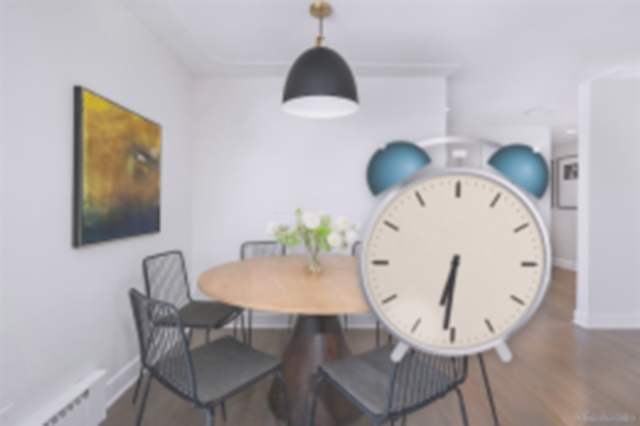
6:31
